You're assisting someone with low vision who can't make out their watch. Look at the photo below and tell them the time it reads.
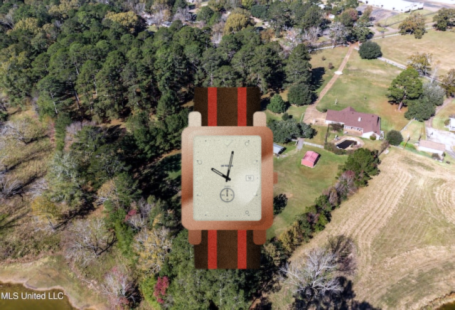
10:02
